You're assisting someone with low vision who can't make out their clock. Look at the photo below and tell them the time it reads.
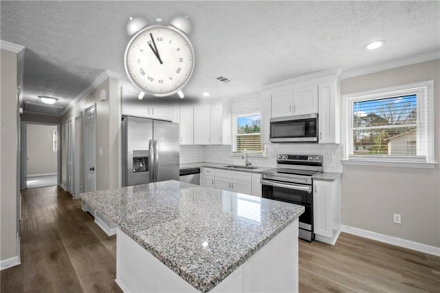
10:57
